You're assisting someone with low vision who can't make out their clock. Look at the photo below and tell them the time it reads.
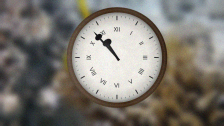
10:53
